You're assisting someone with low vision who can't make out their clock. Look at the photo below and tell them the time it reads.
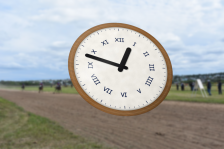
12:48
